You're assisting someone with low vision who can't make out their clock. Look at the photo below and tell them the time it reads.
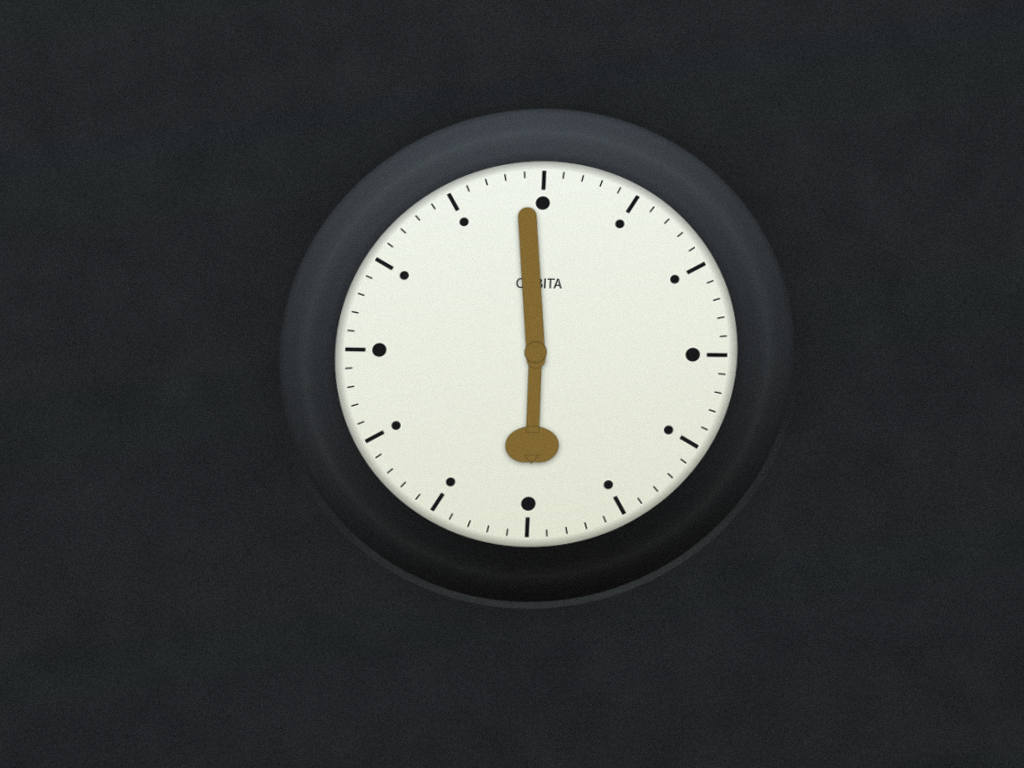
5:59
